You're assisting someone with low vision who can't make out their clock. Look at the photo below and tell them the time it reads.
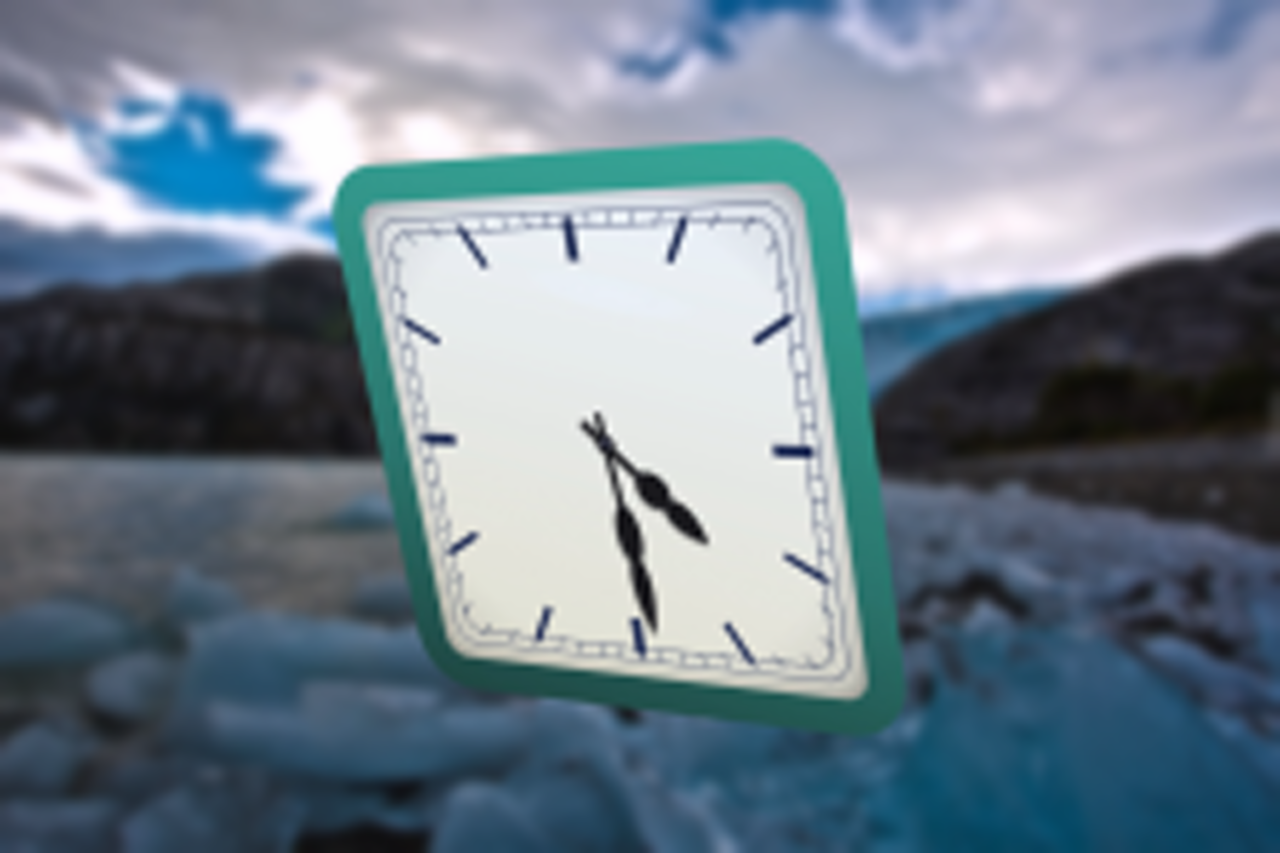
4:29
